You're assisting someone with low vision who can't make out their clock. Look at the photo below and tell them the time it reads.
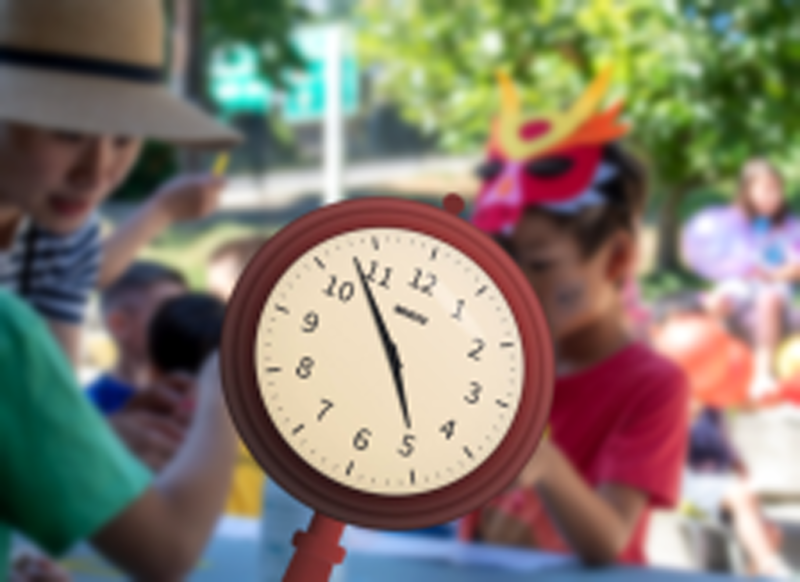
4:53
